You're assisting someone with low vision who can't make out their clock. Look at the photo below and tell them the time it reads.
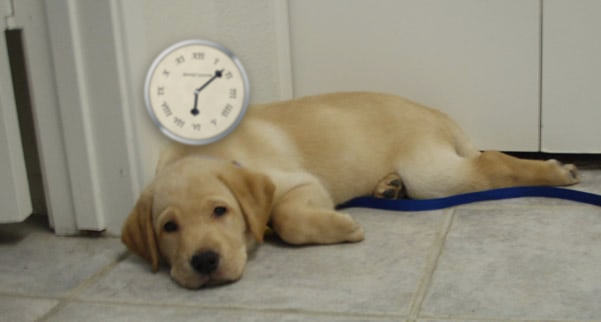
6:08
